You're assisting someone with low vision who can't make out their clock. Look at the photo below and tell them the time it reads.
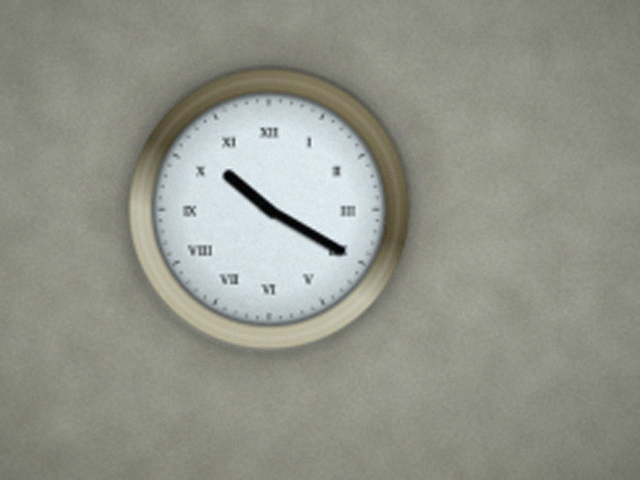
10:20
